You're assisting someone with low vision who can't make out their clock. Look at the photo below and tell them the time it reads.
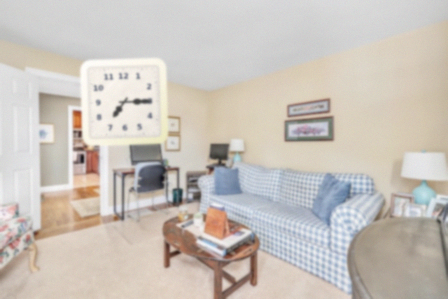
7:15
